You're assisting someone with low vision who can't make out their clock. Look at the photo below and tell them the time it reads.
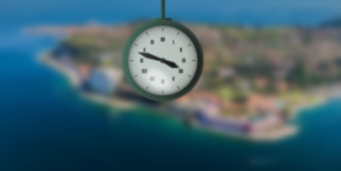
3:48
